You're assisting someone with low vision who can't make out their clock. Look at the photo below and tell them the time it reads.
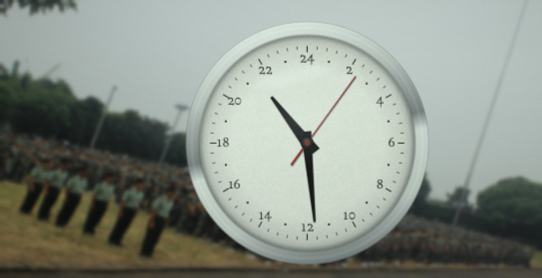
21:29:06
